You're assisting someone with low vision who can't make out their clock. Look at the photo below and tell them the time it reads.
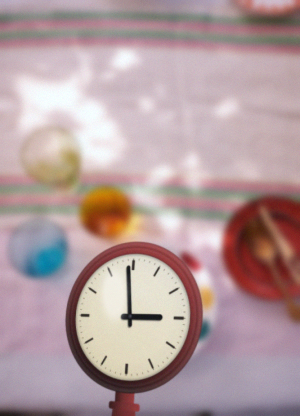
2:59
